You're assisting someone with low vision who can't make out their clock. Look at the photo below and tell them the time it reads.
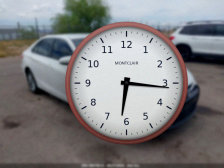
6:16
